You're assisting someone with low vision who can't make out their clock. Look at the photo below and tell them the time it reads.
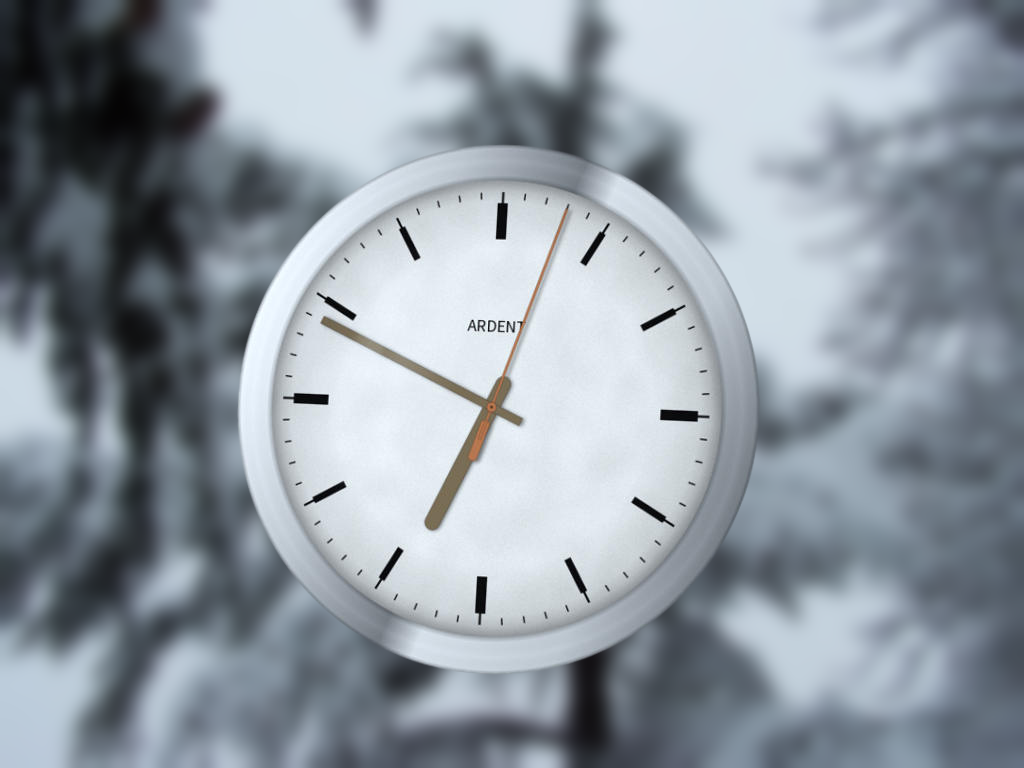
6:49:03
